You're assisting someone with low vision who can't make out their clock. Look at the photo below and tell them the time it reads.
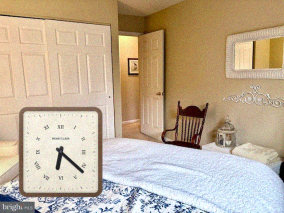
6:22
